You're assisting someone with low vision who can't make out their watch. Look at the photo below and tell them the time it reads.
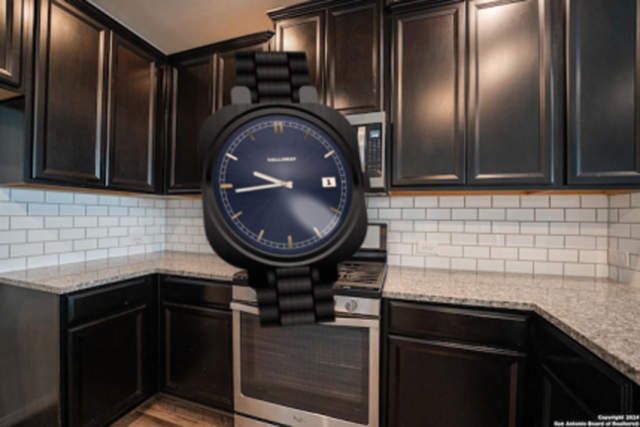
9:44
